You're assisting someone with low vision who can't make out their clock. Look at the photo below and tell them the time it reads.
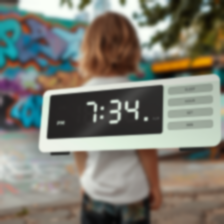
7:34
